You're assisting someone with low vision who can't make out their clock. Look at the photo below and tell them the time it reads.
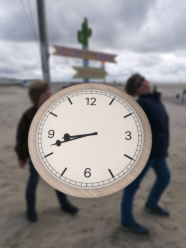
8:42
